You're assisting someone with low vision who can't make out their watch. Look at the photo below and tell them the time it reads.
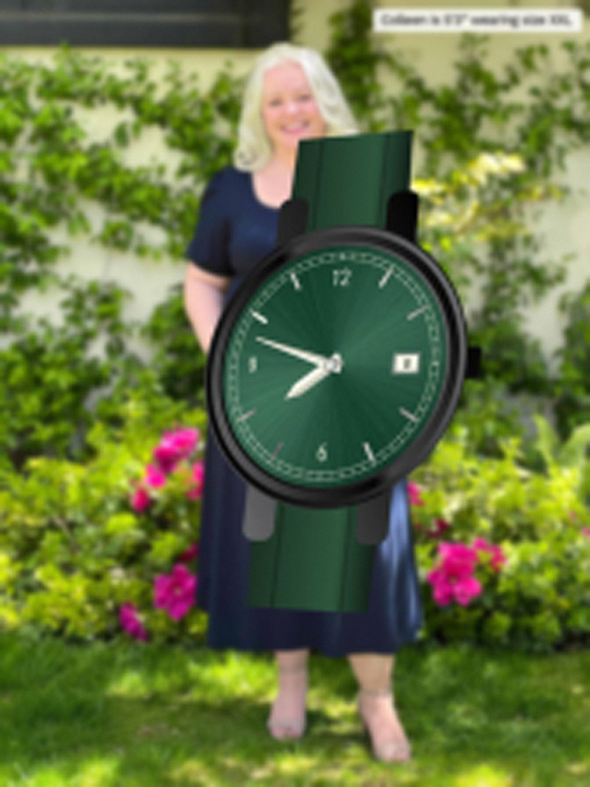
7:48
